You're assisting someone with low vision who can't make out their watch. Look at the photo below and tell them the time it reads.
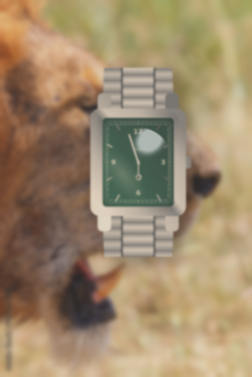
5:57
